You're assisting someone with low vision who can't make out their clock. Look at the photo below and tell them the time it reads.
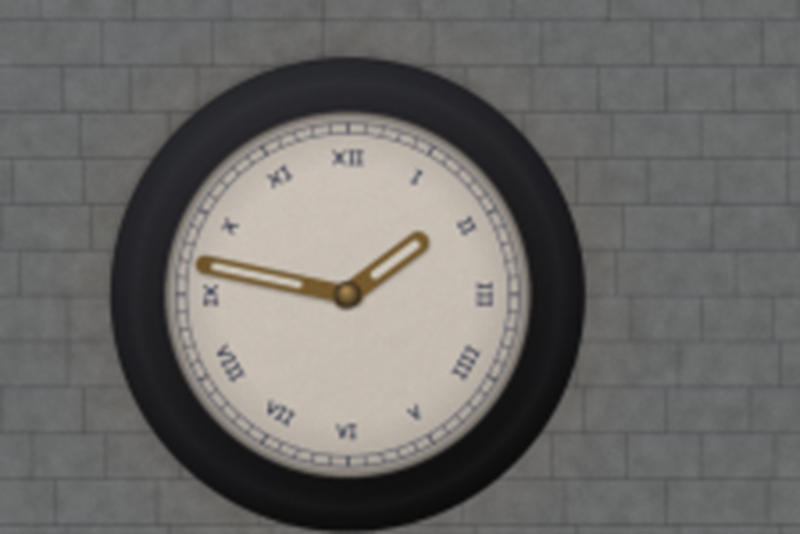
1:47
